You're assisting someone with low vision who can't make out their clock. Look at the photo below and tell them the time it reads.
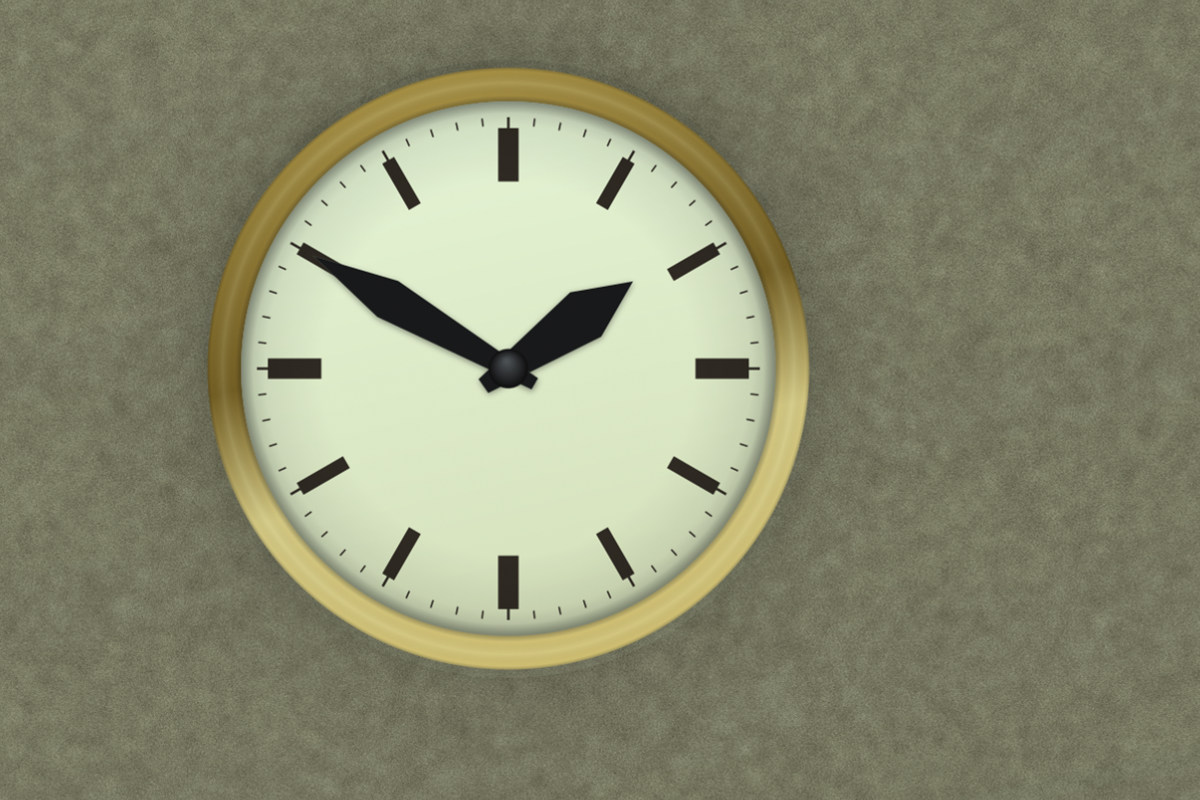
1:50
